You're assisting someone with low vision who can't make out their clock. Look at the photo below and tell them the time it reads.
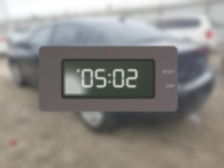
5:02
